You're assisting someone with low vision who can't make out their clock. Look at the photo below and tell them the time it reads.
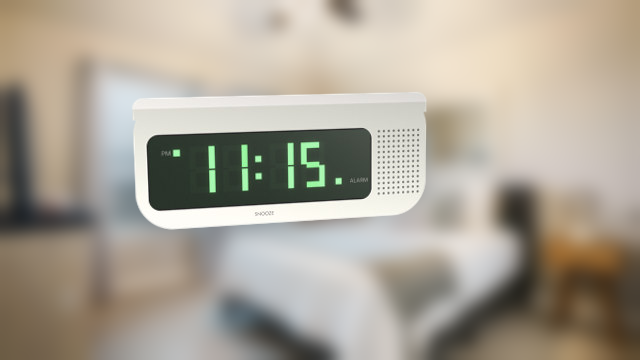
11:15
